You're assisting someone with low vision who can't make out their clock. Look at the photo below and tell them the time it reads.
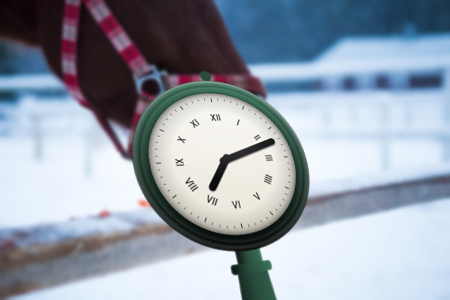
7:12
